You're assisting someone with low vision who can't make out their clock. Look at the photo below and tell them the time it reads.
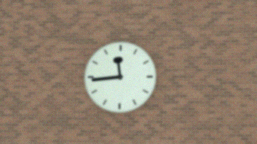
11:44
